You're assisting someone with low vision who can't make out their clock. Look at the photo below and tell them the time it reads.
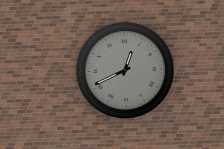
12:41
